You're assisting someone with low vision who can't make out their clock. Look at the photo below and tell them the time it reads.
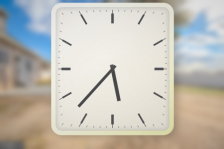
5:37
